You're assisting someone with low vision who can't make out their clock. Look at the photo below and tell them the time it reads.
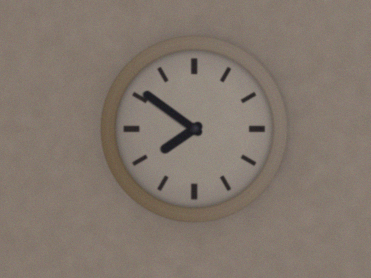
7:51
